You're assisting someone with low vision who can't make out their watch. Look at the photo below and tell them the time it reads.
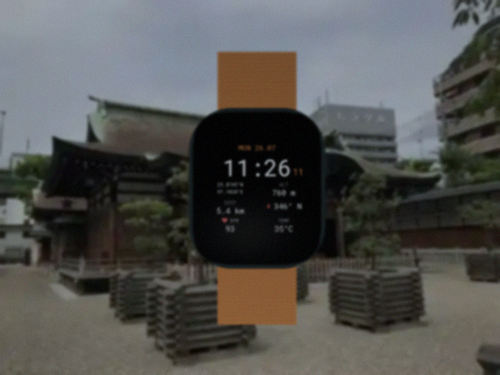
11:26
